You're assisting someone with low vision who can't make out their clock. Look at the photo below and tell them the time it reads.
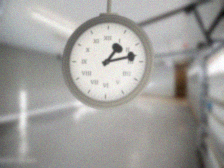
1:13
